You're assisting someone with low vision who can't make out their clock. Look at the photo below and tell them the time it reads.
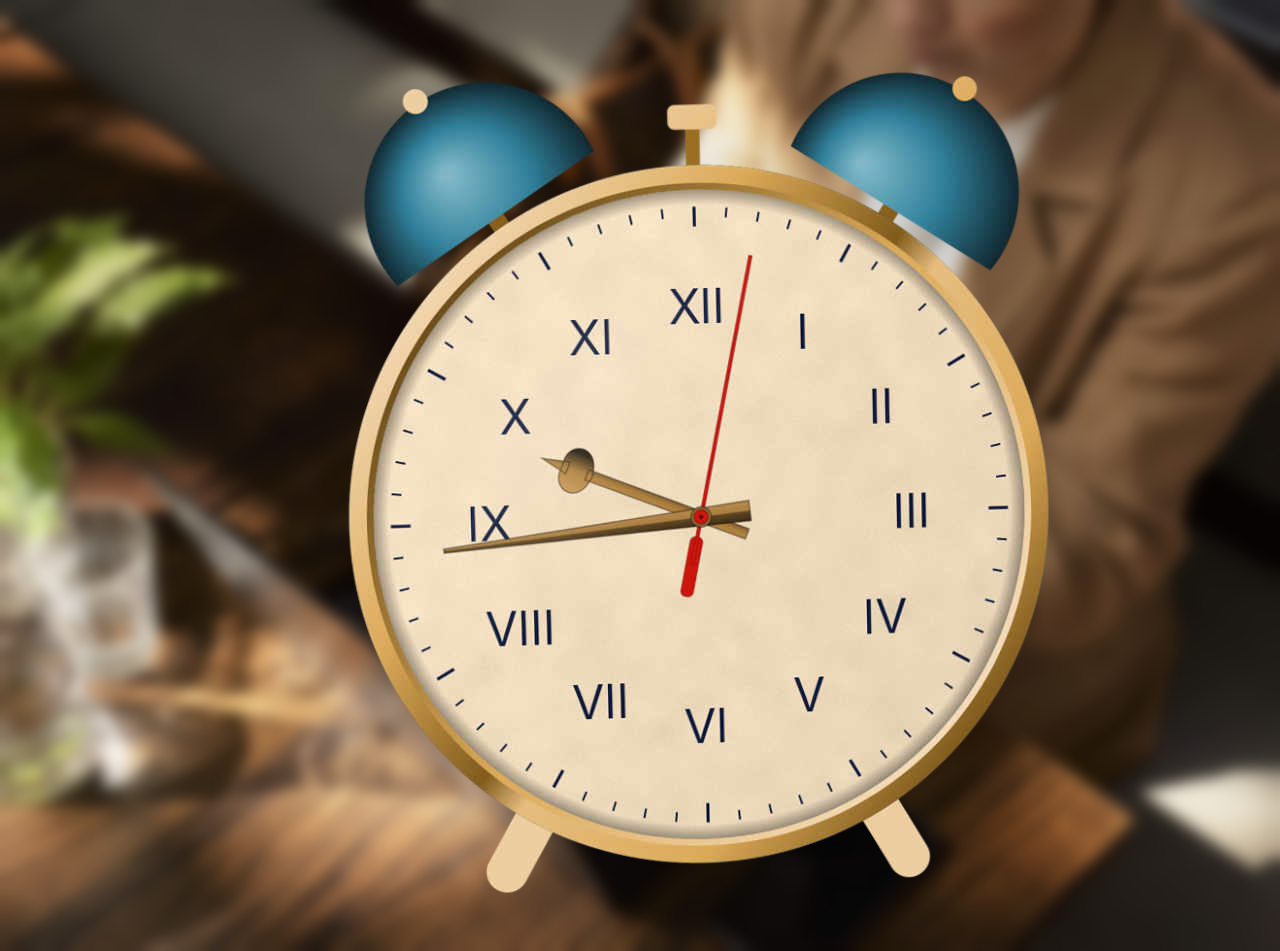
9:44:02
